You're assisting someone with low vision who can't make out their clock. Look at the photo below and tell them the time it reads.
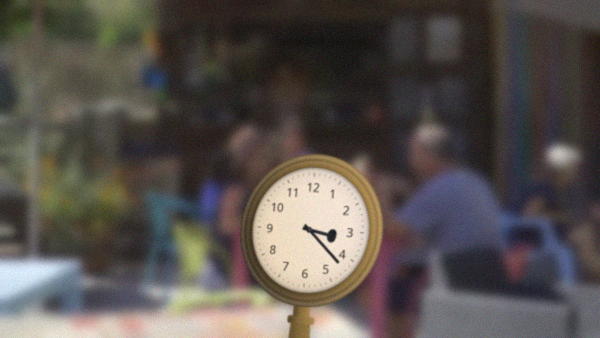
3:22
